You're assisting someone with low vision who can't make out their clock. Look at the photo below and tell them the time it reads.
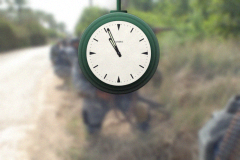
10:56
